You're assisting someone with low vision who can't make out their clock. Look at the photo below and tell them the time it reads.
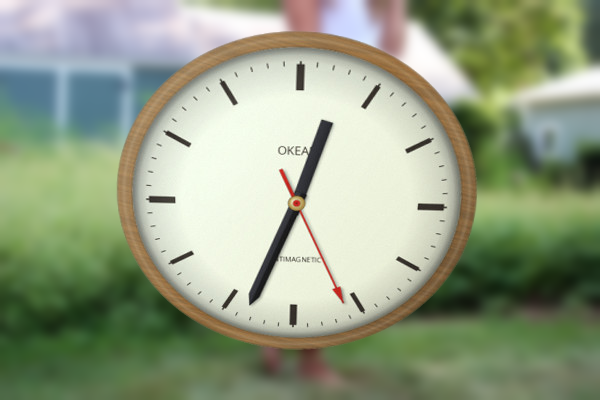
12:33:26
